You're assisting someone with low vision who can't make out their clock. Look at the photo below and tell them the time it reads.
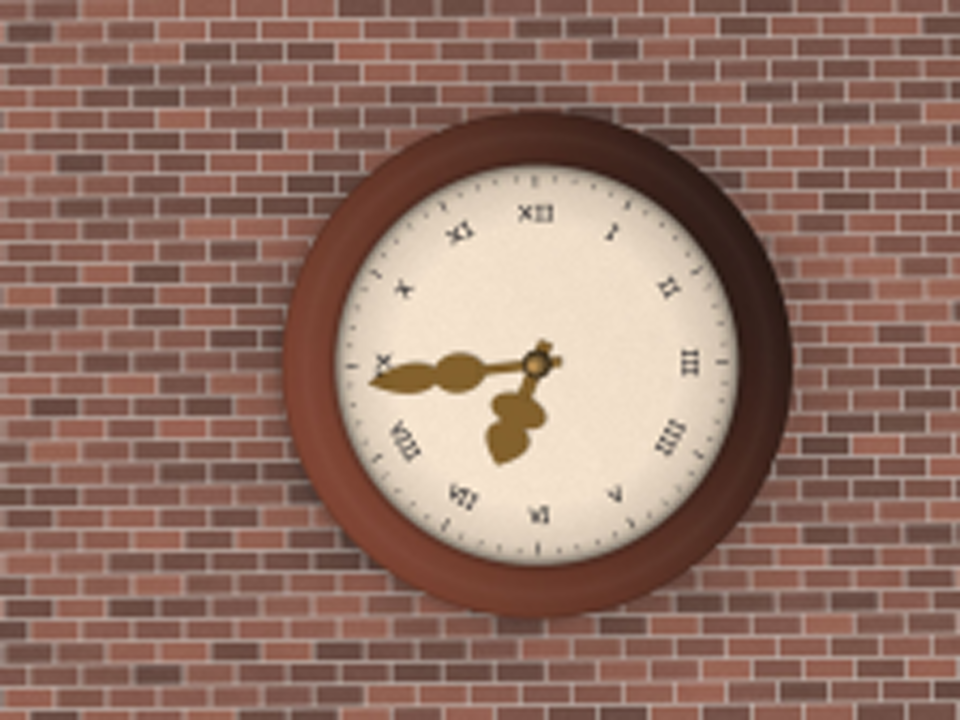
6:44
